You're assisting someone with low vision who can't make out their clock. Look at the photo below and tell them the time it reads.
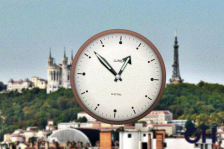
12:52
